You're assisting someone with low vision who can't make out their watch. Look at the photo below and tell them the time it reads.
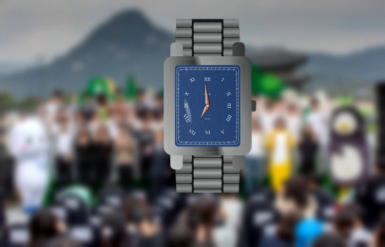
6:59
